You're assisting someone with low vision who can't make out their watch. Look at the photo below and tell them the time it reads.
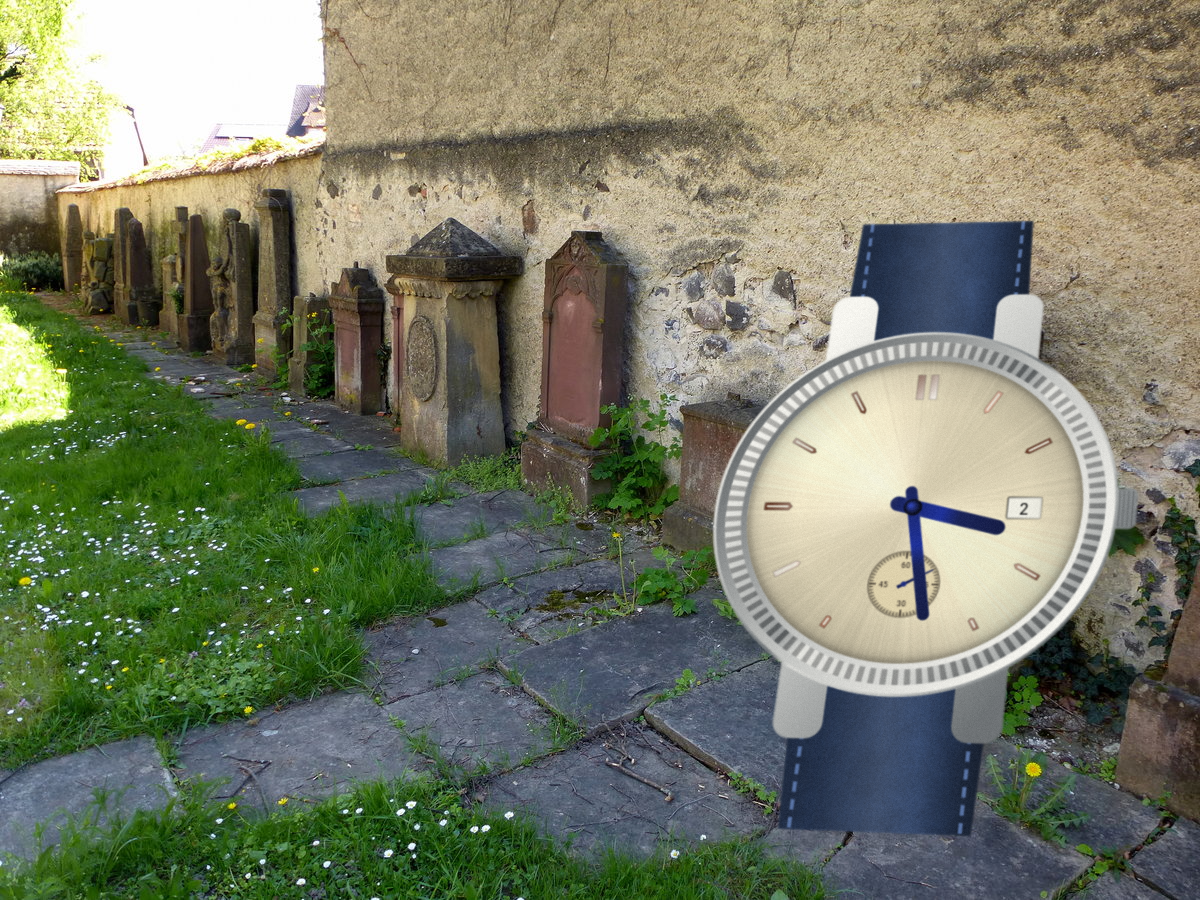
3:28:10
